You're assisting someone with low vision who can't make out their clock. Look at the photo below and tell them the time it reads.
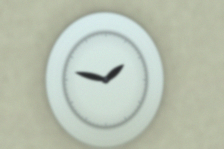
1:47
